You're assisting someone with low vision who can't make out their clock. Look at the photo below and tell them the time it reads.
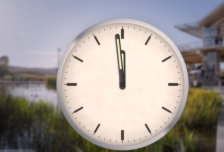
11:59
